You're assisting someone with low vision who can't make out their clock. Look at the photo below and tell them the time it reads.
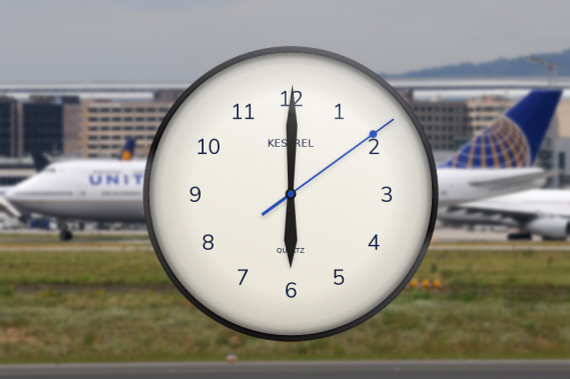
6:00:09
